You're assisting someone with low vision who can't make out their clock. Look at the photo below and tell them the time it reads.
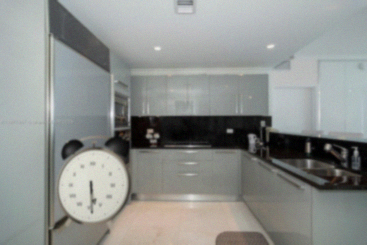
5:29
